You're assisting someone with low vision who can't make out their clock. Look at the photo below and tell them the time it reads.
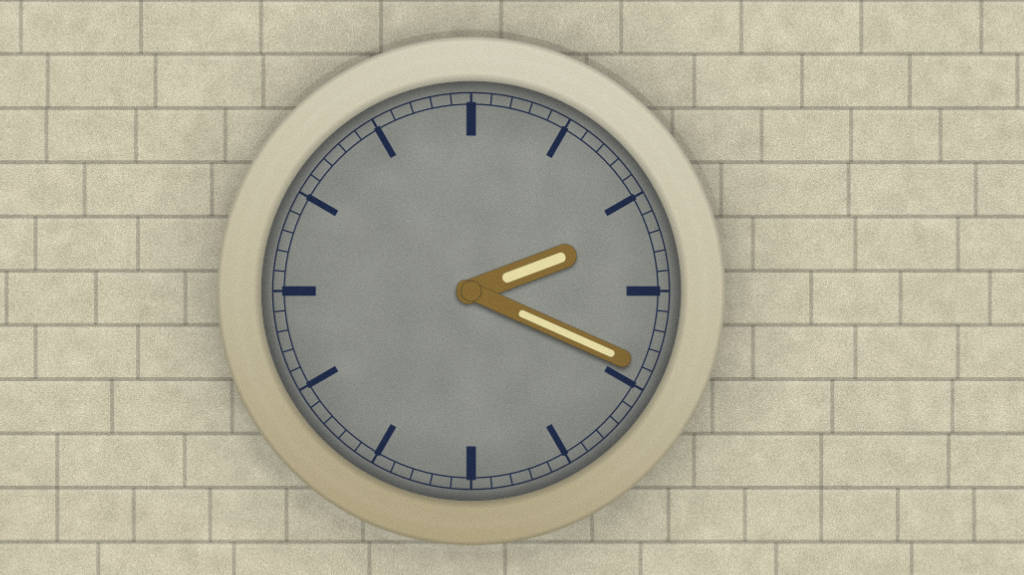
2:19
